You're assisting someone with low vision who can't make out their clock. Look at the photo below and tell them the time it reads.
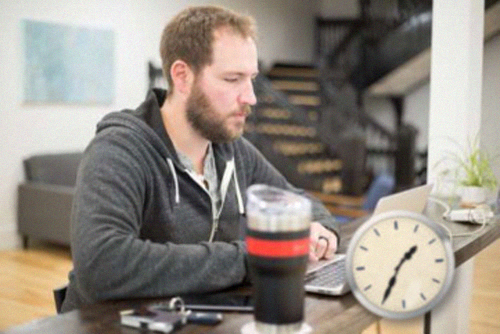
1:35
